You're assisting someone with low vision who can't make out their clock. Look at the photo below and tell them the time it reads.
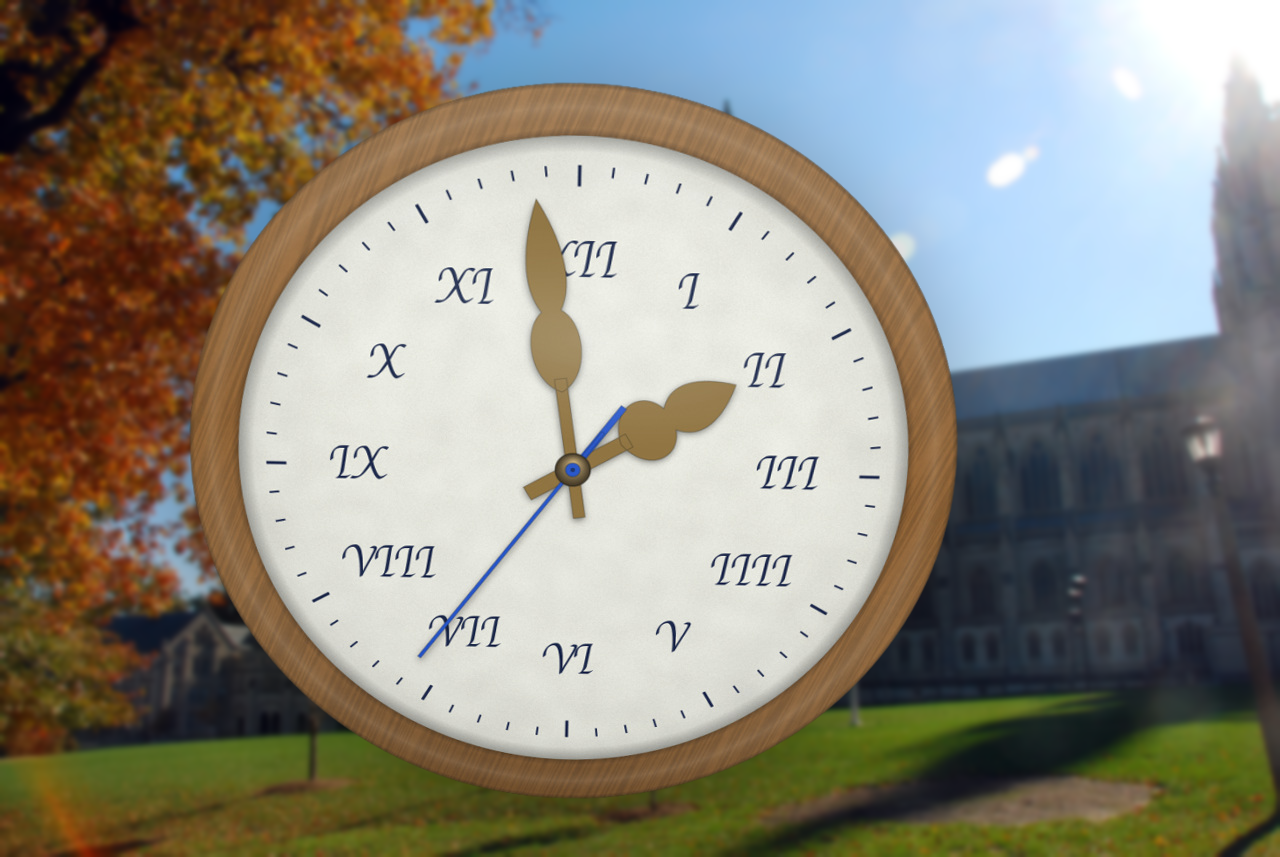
1:58:36
